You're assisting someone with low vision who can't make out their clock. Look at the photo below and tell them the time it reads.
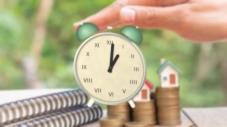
1:01
